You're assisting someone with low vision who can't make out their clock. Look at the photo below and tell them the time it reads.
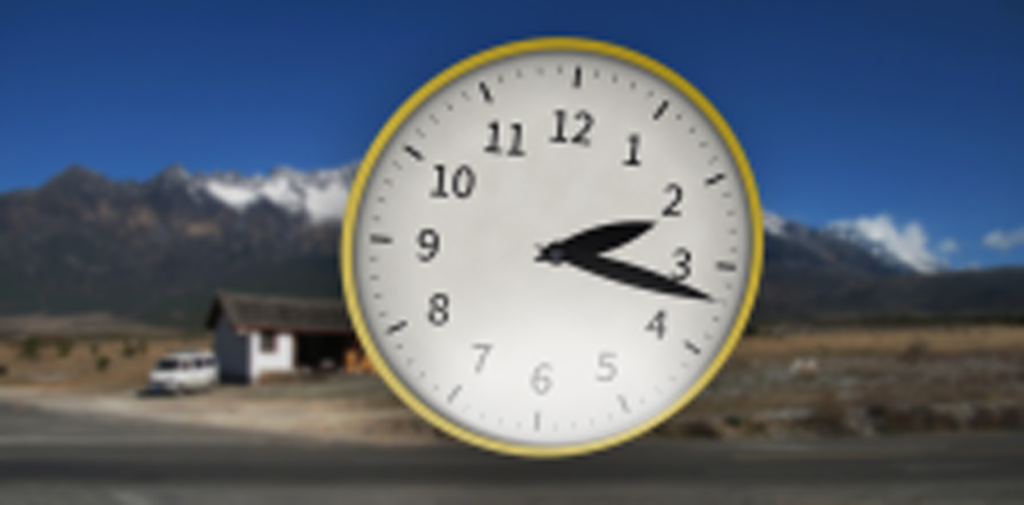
2:17
